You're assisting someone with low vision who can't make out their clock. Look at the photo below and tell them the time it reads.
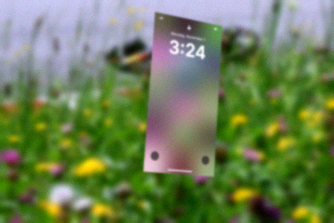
3:24
